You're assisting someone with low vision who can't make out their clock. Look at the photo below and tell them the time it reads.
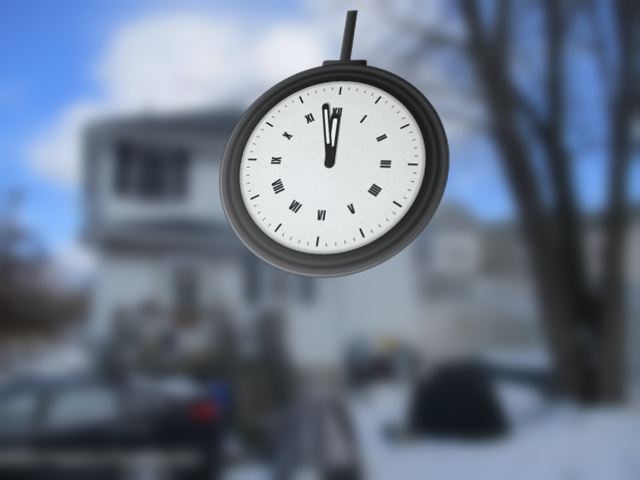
11:58
